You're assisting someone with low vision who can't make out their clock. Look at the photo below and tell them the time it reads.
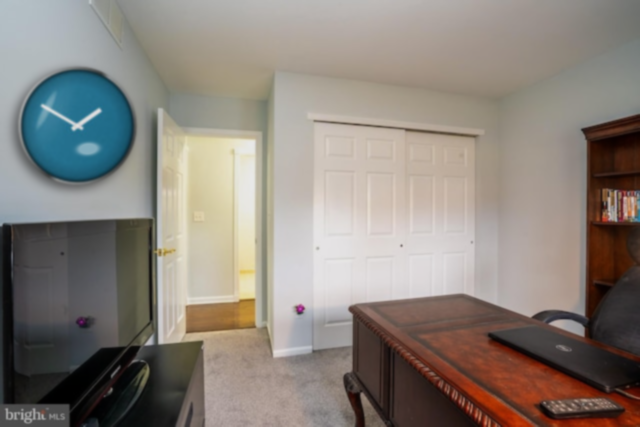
1:50
